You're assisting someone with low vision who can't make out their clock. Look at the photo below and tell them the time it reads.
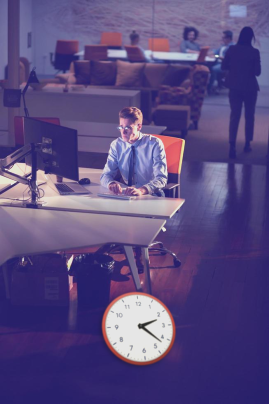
2:22
